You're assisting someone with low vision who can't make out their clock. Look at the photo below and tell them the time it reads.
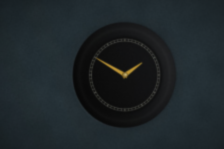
1:50
